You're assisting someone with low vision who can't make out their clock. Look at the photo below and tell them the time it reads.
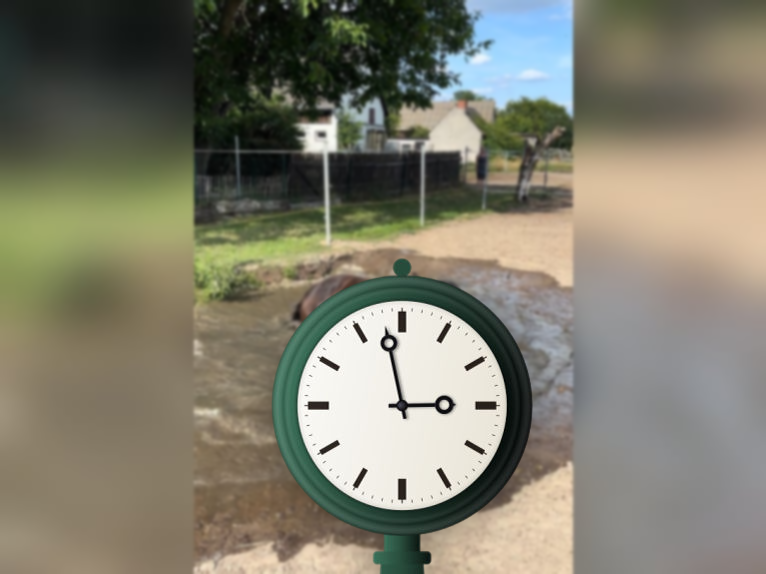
2:58
